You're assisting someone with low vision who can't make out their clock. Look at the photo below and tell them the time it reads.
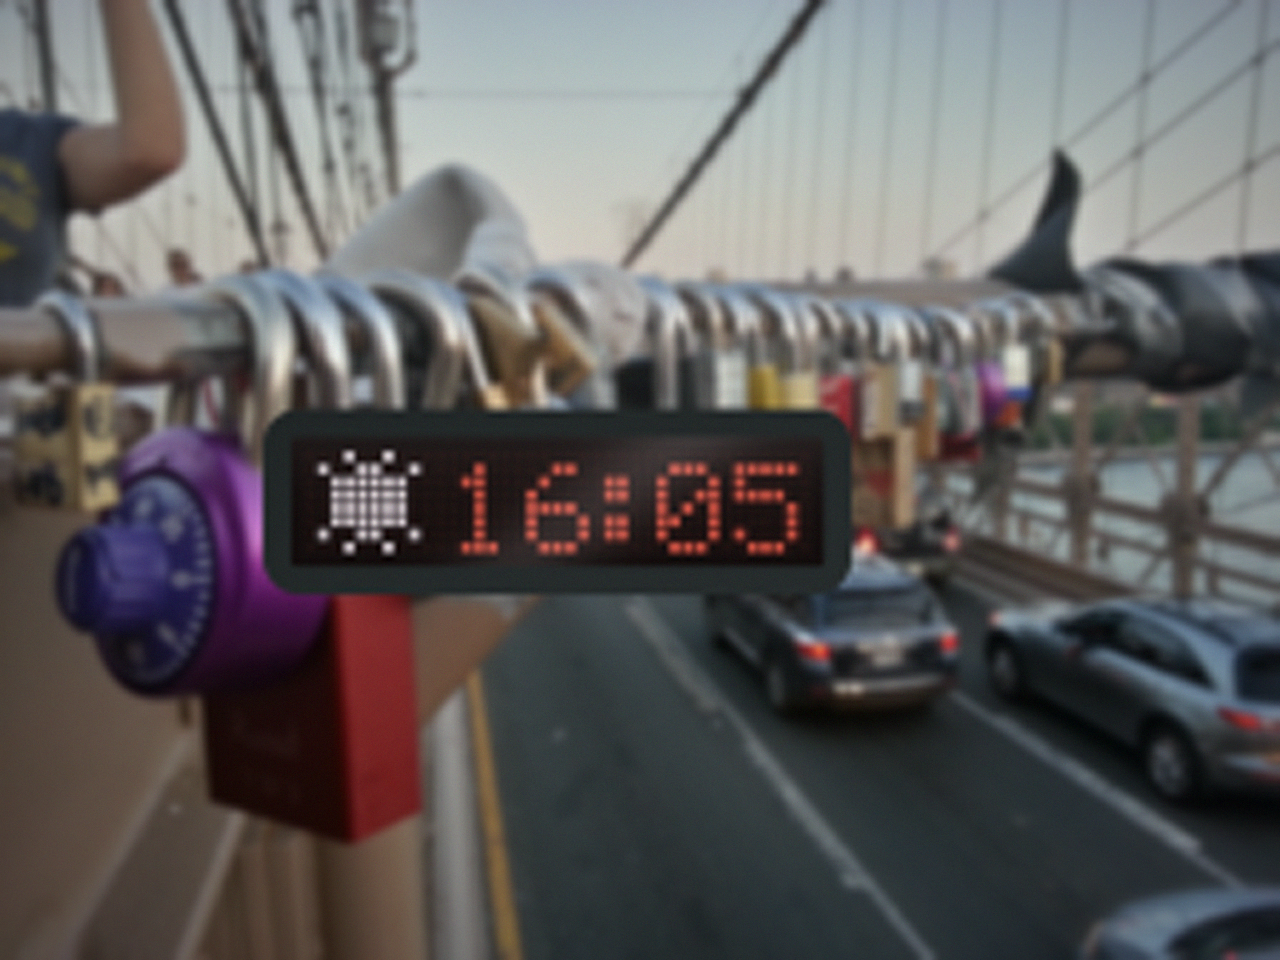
16:05
